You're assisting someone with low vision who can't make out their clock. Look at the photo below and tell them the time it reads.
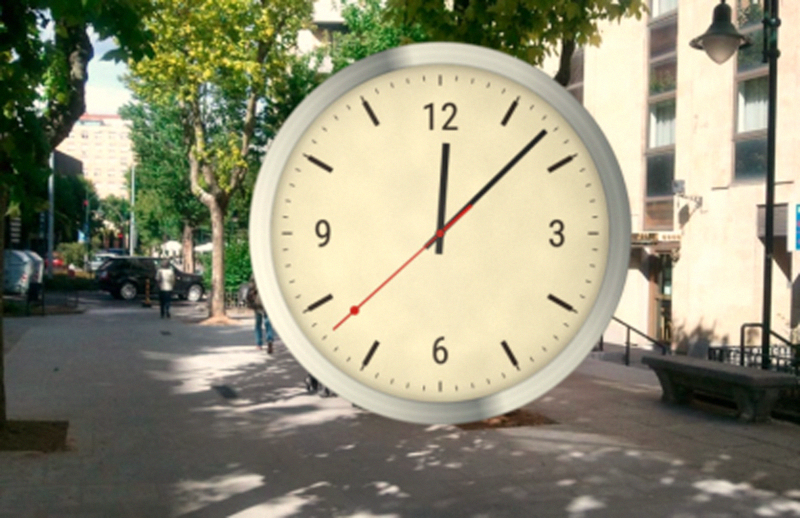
12:07:38
